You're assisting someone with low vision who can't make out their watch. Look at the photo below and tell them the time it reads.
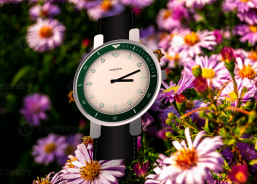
3:12
